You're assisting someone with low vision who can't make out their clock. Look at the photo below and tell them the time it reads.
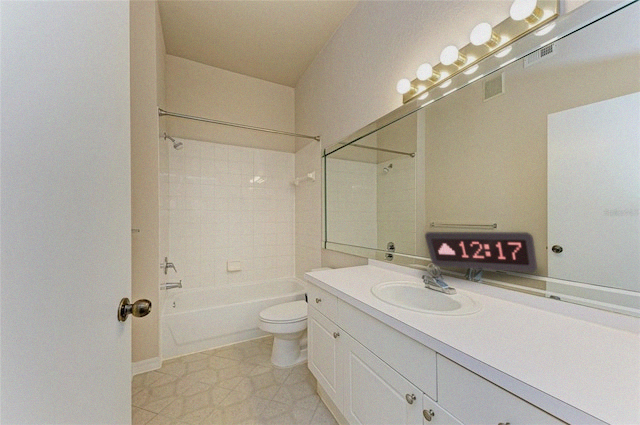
12:17
